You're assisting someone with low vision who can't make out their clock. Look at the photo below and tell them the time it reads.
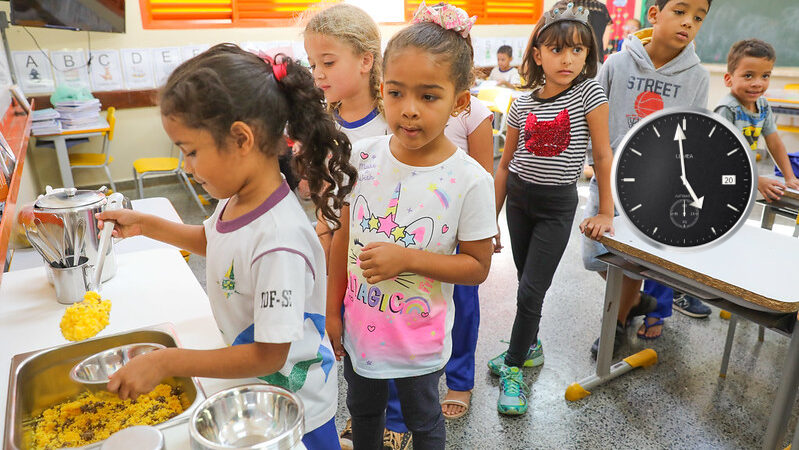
4:59
